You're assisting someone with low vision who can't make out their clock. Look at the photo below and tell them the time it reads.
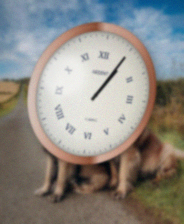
1:05
